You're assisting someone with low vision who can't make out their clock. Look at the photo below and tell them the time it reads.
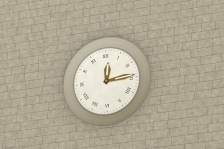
12:14
